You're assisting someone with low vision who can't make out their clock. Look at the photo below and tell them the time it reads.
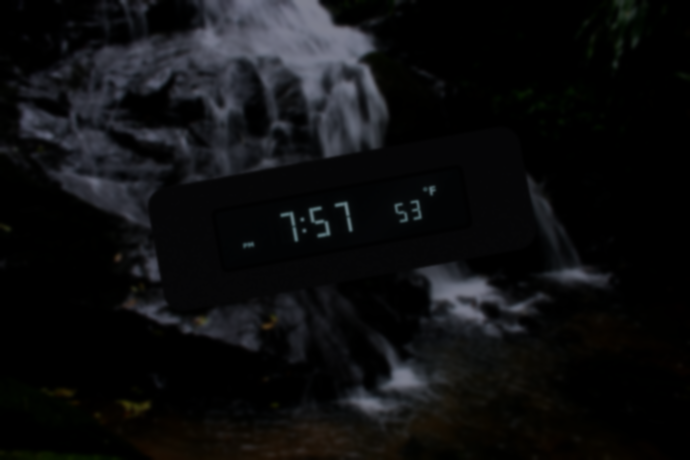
7:57
